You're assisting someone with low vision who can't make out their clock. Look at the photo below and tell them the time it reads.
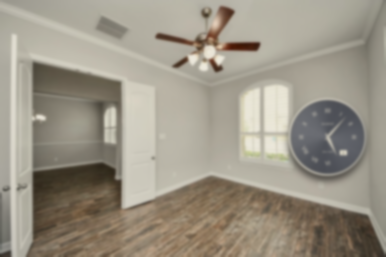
5:07
